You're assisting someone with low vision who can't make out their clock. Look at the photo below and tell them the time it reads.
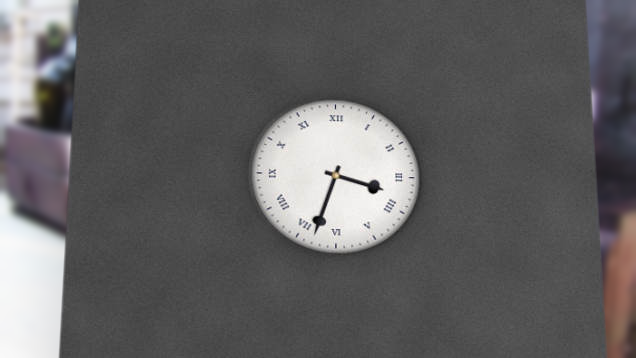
3:33
